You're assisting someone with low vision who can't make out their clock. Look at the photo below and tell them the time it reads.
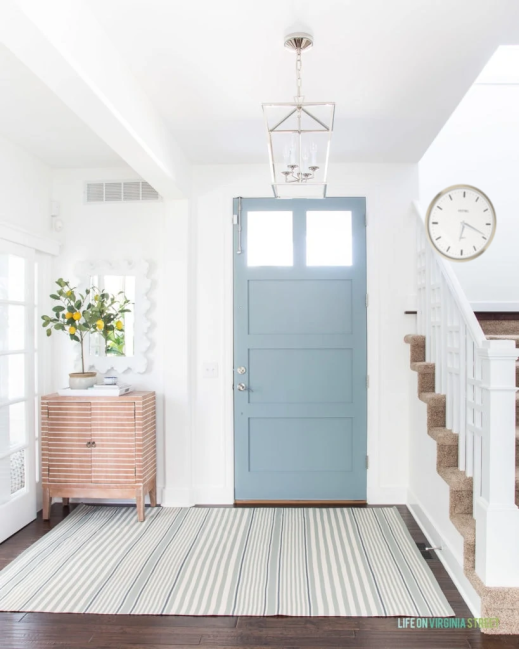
6:19
